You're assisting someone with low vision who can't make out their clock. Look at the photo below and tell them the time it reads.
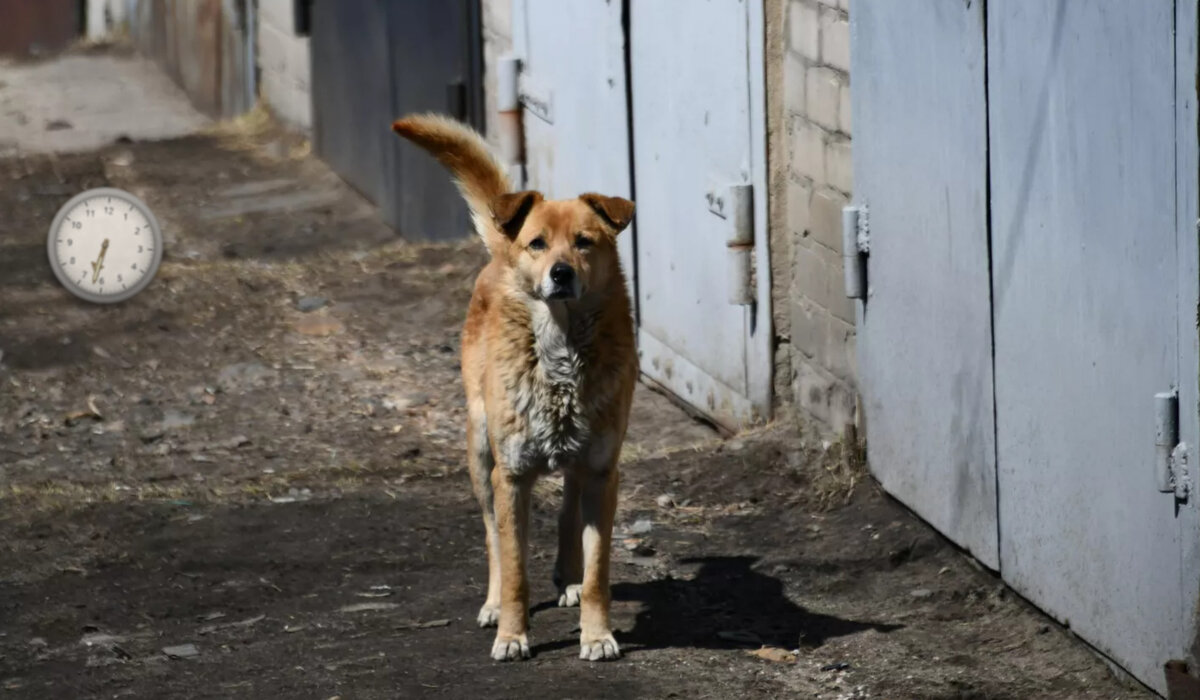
6:32
